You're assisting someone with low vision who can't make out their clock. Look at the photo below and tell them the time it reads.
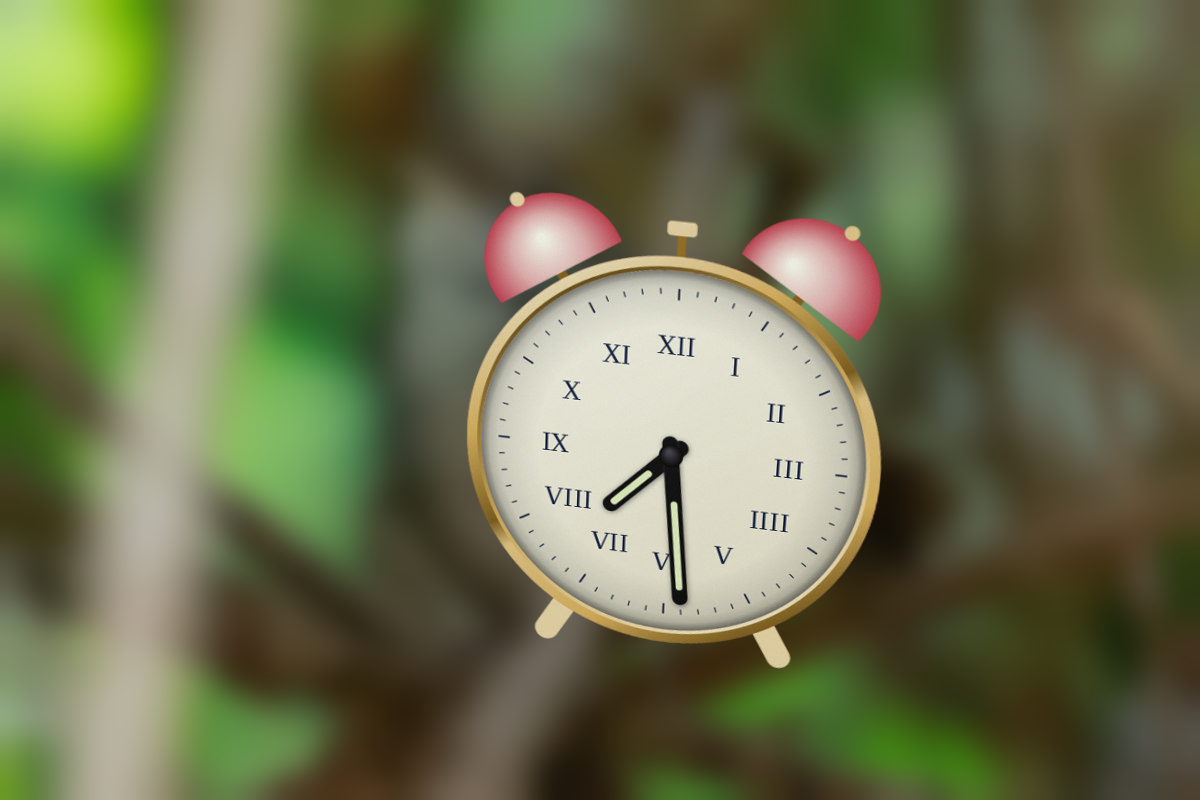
7:29
